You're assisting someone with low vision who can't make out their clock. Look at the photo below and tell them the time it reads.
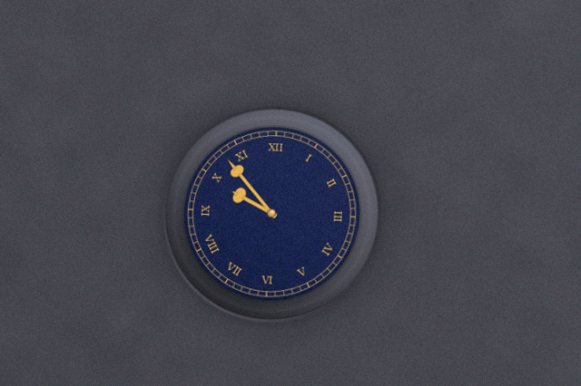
9:53
